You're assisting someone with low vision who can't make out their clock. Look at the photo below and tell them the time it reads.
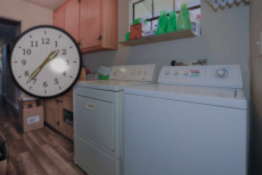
1:37
